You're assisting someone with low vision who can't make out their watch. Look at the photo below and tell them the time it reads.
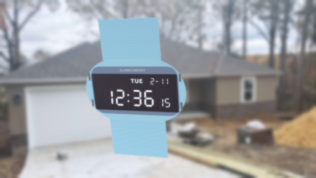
12:36
